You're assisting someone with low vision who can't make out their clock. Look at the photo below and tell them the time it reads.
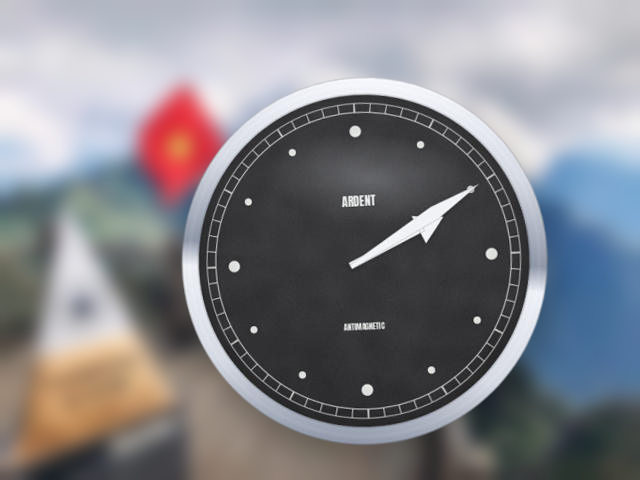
2:10
